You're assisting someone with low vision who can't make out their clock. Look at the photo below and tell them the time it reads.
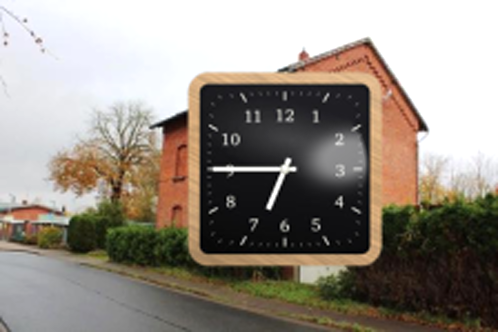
6:45
